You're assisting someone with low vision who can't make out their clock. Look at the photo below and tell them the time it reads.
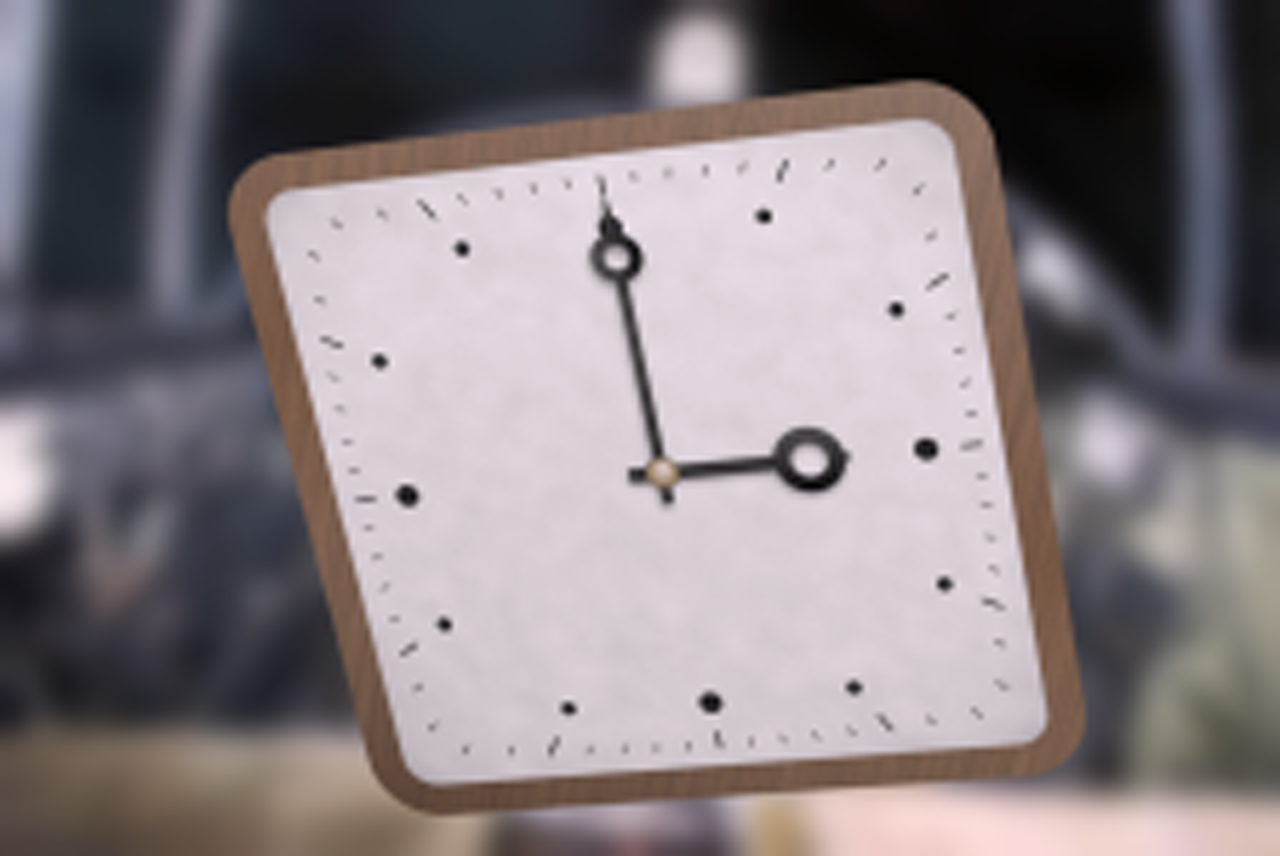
3:00
